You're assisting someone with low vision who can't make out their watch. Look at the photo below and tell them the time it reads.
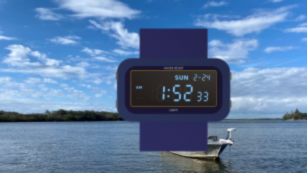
1:52:33
